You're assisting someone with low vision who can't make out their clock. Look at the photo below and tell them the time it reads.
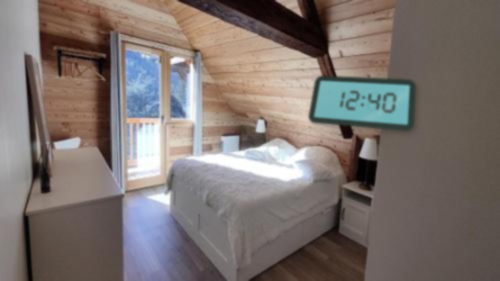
12:40
